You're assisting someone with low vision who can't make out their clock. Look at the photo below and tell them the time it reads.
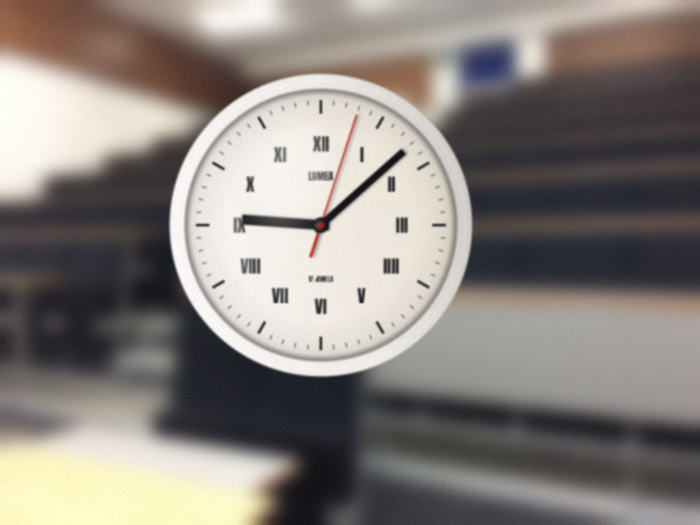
9:08:03
